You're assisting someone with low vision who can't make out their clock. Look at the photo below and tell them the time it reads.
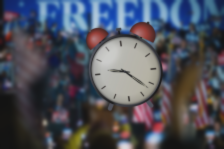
9:22
